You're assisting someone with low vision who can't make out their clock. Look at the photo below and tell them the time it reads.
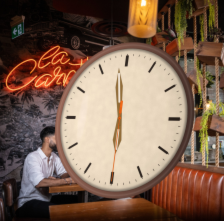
5:58:30
